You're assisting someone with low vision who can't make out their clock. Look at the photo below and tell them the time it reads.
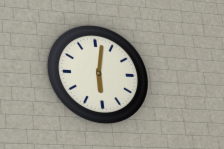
6:02
